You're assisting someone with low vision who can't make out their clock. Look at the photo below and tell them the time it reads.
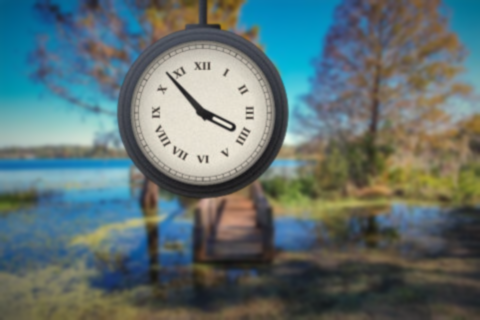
3:53
